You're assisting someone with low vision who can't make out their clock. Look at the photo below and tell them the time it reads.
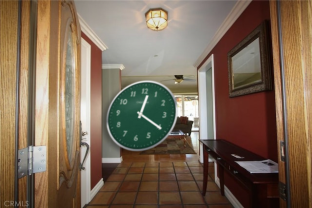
12:20
